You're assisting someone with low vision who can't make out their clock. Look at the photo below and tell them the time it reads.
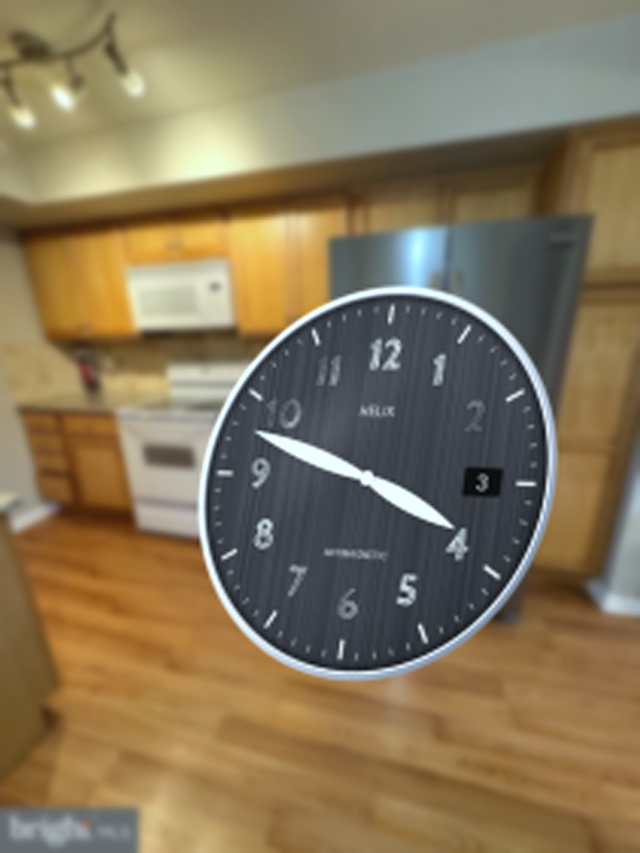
3:48
